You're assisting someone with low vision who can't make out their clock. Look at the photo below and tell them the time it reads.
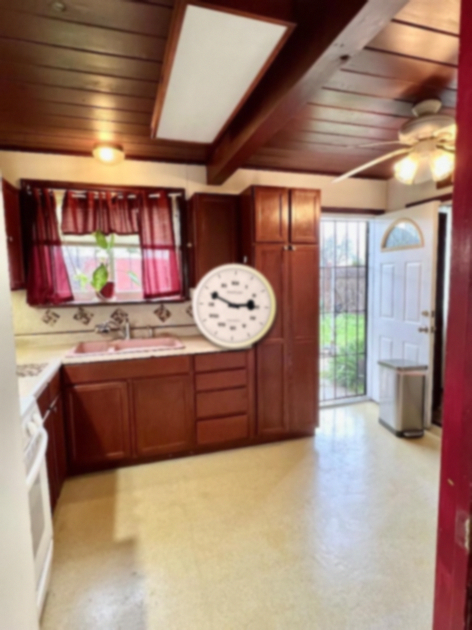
2:49
